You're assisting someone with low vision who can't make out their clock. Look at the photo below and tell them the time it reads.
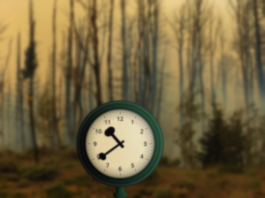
10:39
